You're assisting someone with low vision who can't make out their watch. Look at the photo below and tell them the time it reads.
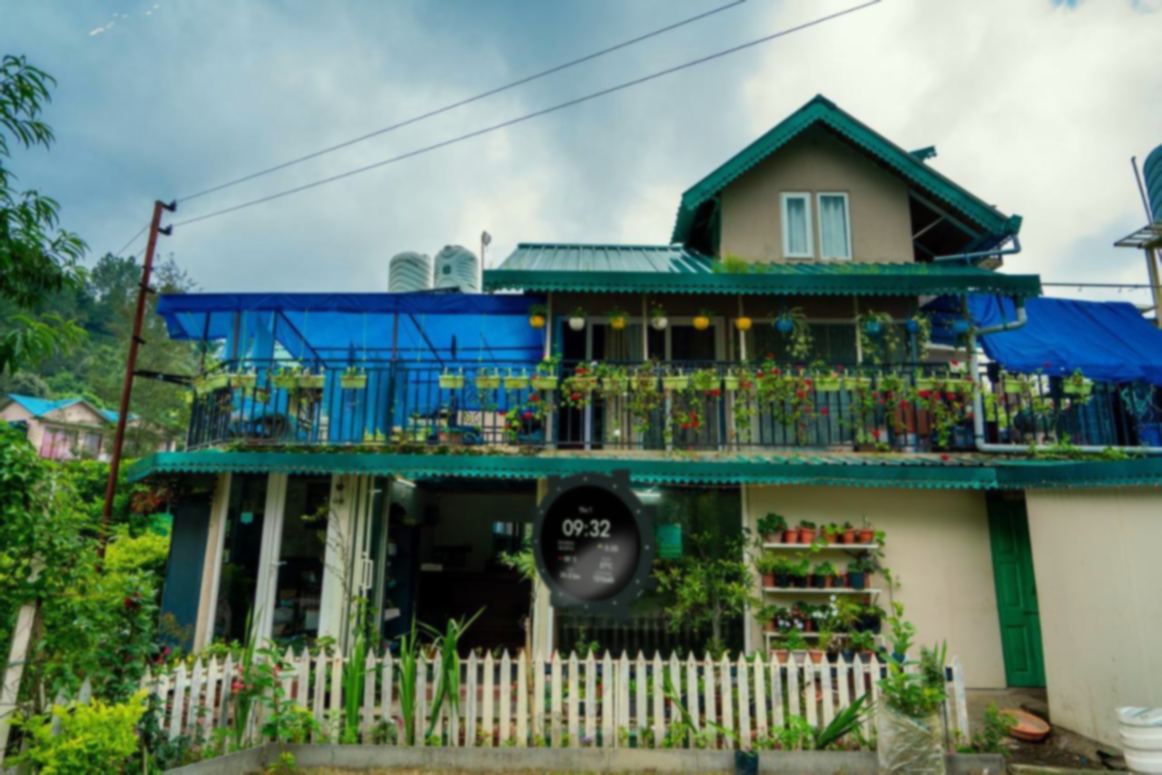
9:32
